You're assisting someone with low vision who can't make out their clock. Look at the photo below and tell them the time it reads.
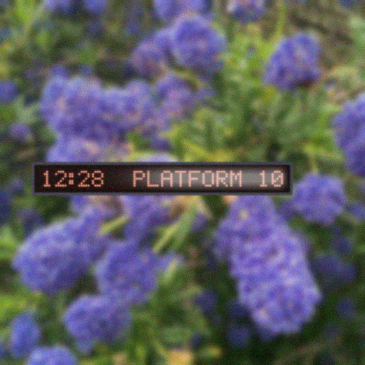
12:28
